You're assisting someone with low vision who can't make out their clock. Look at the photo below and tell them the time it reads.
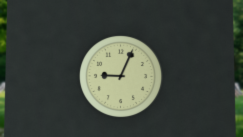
9:04
